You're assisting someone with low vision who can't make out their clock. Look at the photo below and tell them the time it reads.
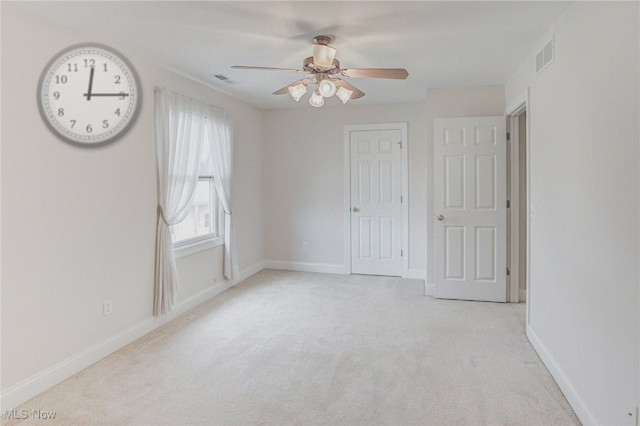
12:15
